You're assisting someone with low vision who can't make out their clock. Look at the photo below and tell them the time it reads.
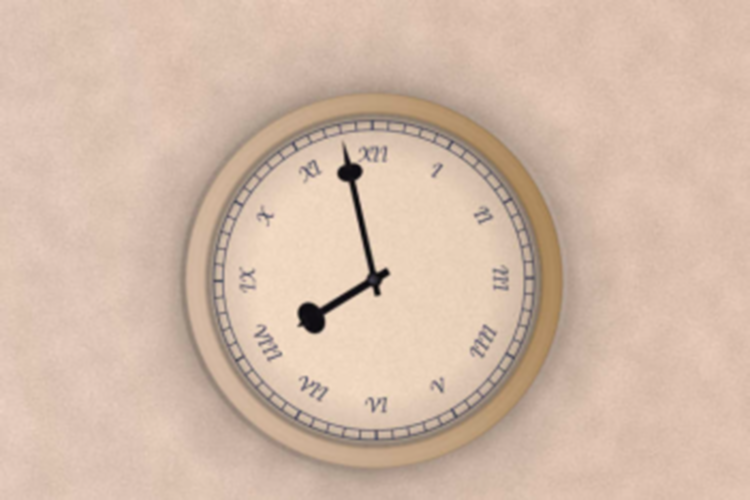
7:58
